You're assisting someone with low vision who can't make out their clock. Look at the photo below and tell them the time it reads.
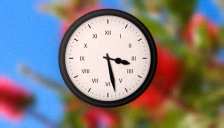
3:28
